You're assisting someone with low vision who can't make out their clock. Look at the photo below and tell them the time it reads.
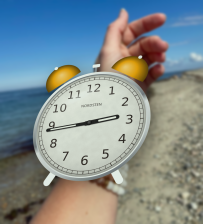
2:44
